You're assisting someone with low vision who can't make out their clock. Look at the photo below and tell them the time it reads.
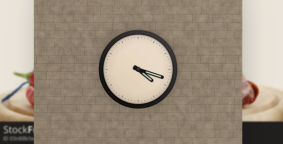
4:18
